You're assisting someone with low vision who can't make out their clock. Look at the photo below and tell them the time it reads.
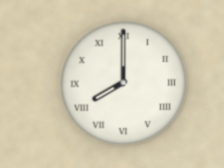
8:00
